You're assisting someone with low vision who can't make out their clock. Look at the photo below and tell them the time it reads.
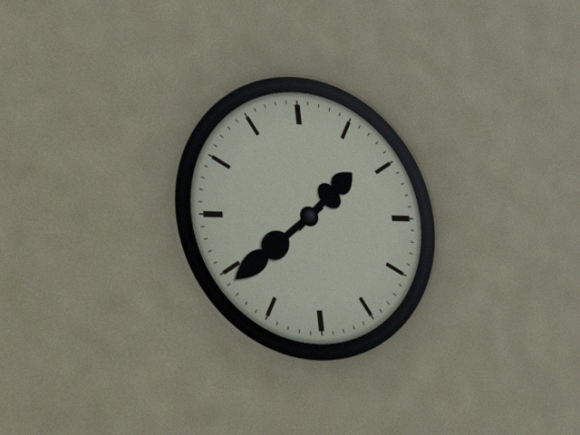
1:39
